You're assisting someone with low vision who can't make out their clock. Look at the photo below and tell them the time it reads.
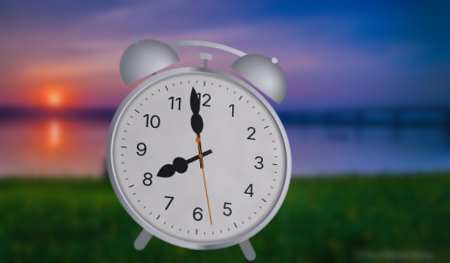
7:58:28
